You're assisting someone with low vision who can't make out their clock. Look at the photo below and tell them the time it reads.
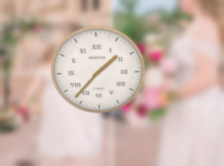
1:37
